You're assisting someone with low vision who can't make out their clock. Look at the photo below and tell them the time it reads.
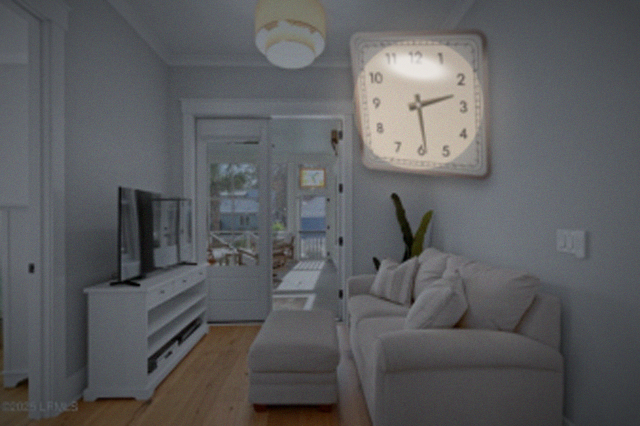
2:29
